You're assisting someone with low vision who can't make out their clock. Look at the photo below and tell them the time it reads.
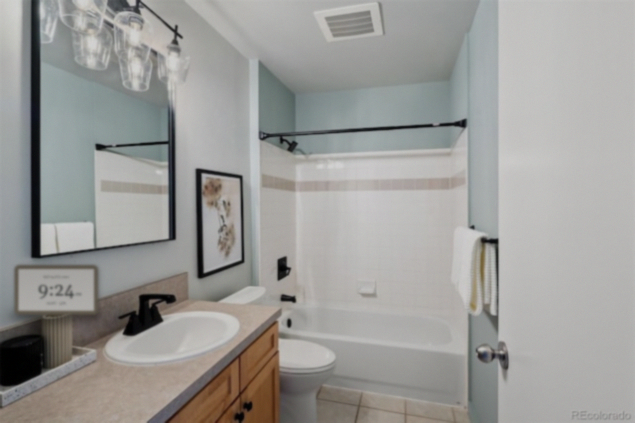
9:24
